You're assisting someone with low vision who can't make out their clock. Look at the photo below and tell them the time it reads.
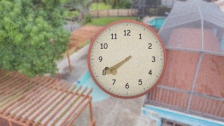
7:40
